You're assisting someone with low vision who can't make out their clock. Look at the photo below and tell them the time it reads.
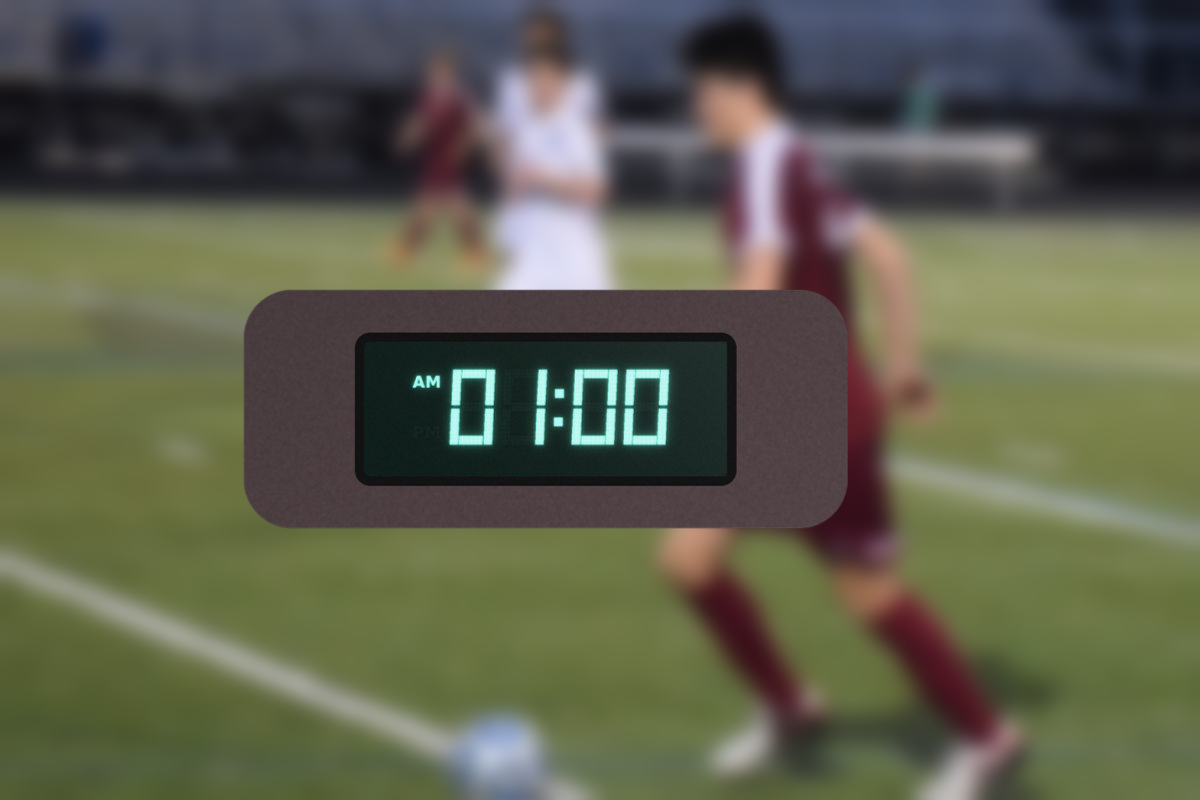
1:00
